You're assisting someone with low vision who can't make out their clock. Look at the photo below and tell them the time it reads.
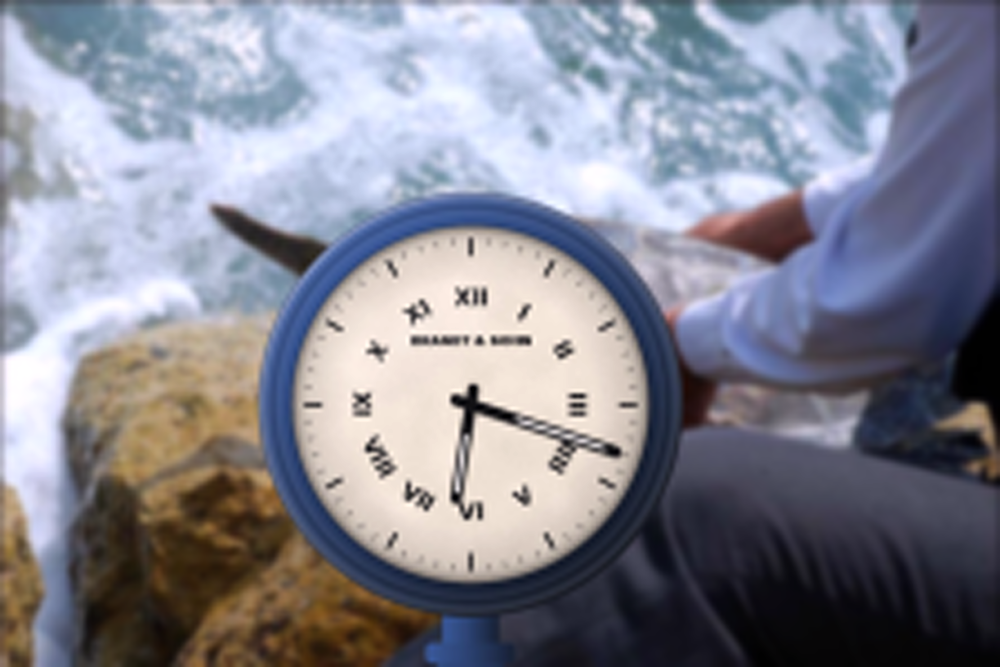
6:18
